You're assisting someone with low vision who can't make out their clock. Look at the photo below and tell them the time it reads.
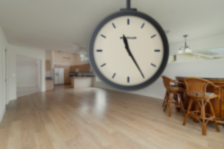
11:25
